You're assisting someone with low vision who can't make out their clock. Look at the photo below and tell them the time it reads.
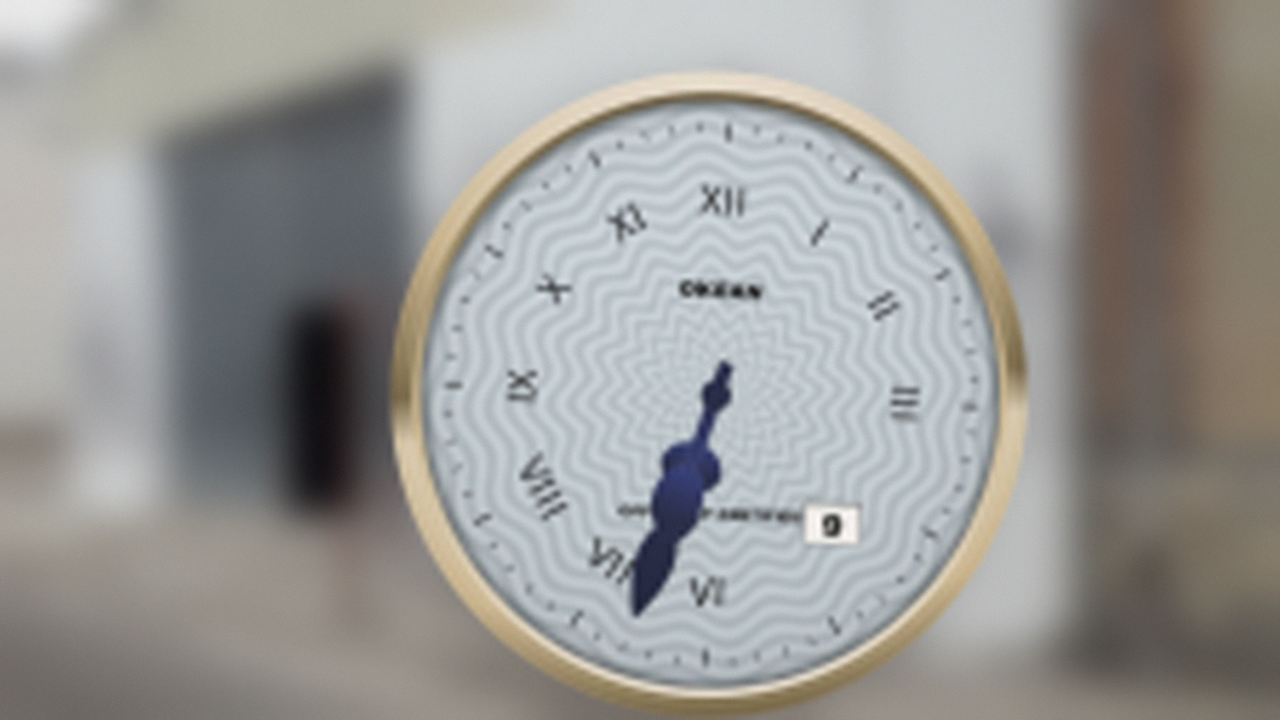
6:33
